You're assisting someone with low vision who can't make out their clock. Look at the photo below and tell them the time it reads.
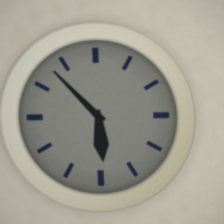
5:53
